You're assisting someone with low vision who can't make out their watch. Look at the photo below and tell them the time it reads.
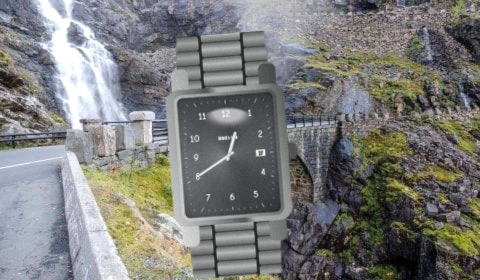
12:40
